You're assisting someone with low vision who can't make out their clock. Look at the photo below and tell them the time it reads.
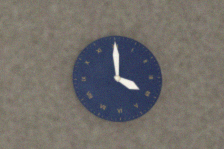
4:00
